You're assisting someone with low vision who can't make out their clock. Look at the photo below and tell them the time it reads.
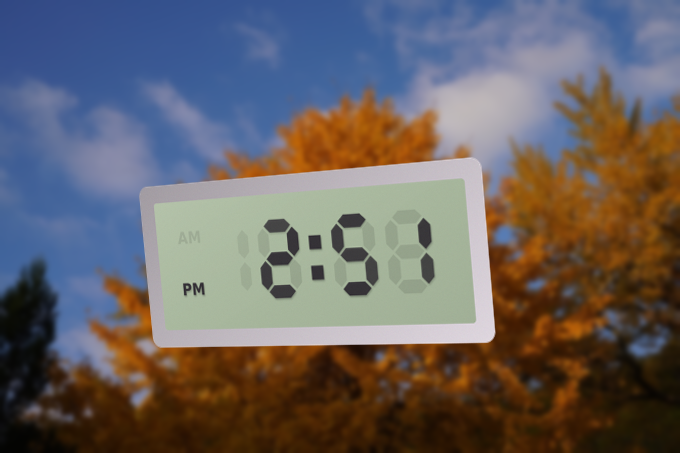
2:51
